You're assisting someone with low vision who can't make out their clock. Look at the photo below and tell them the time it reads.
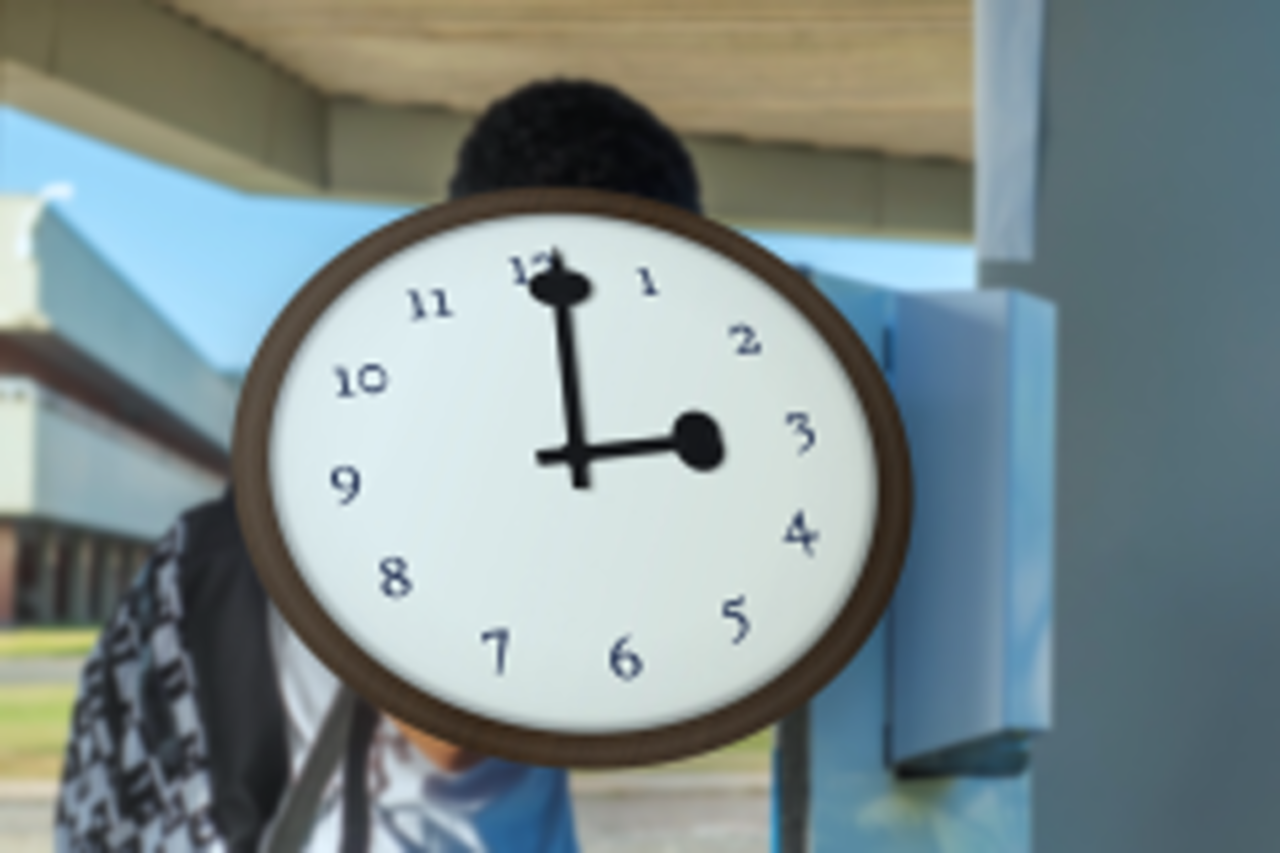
3:01
